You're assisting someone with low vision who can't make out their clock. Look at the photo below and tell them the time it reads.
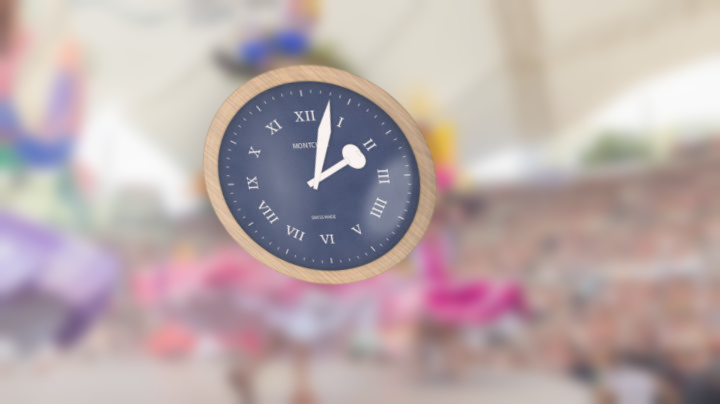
2:03
